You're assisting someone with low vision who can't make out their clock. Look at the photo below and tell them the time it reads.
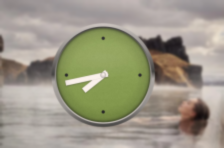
7:43
